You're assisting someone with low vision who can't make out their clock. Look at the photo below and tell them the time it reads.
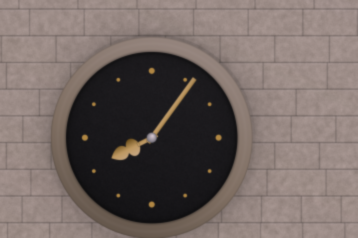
8:06
